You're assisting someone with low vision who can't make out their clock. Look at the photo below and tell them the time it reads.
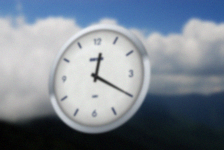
12:20
